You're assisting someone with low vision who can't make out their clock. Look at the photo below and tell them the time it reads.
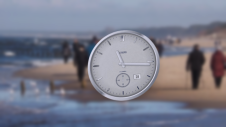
11:16
